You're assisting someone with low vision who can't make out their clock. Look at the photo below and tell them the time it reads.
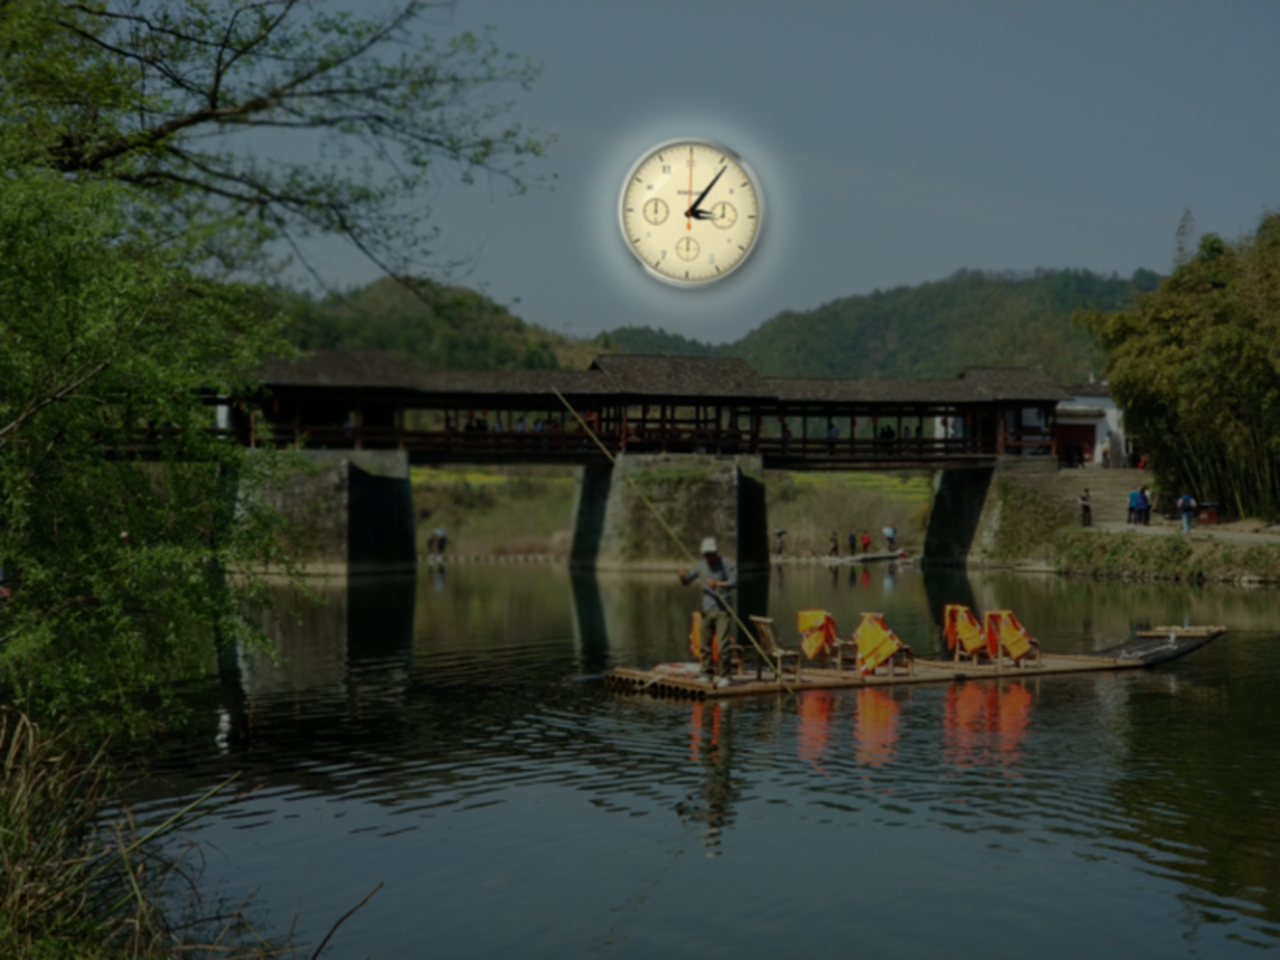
3:06
